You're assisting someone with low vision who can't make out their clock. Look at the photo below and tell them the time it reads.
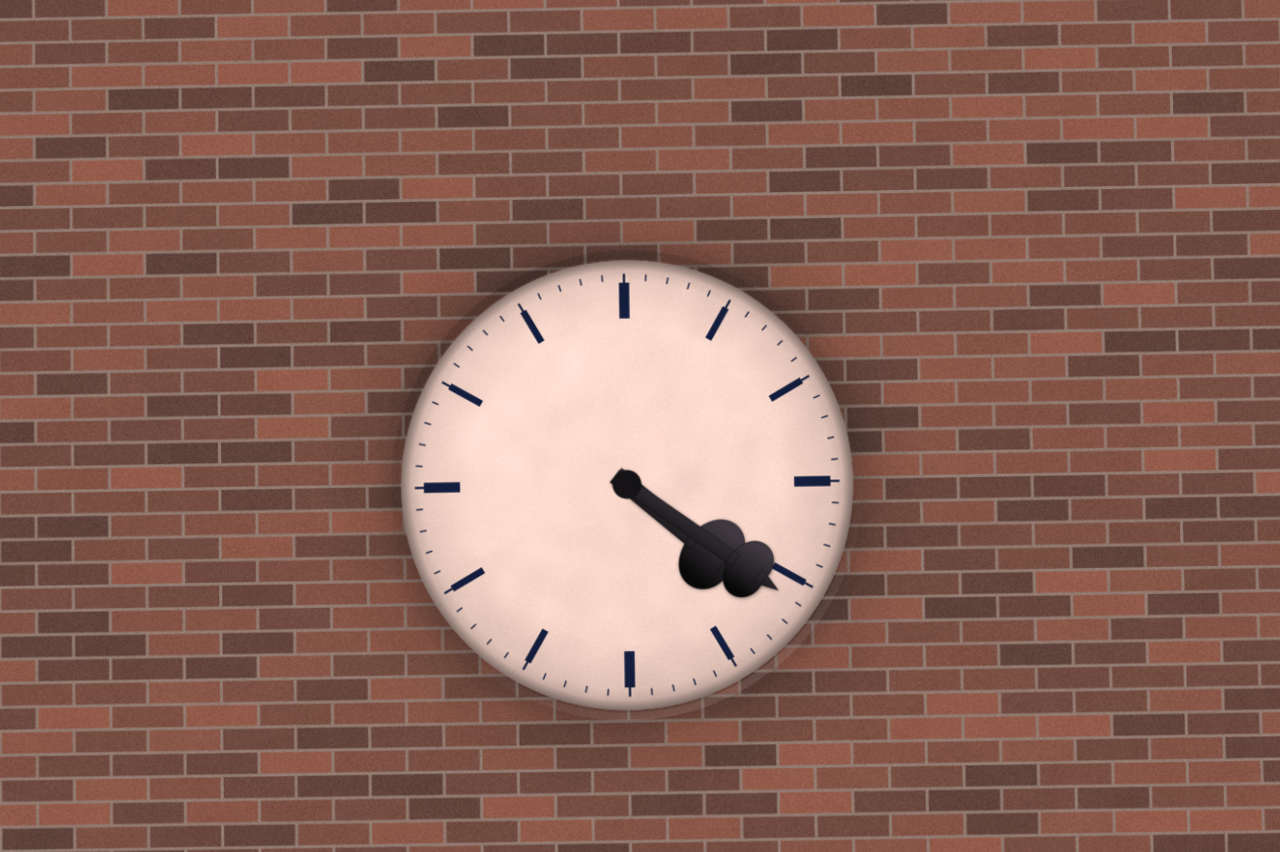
4:21
